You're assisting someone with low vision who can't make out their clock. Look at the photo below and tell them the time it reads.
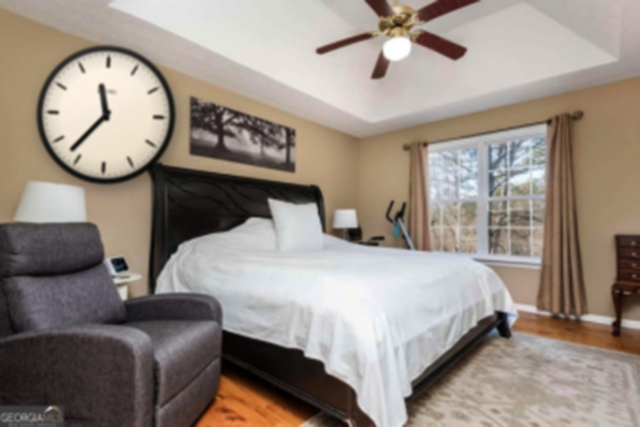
11:37
